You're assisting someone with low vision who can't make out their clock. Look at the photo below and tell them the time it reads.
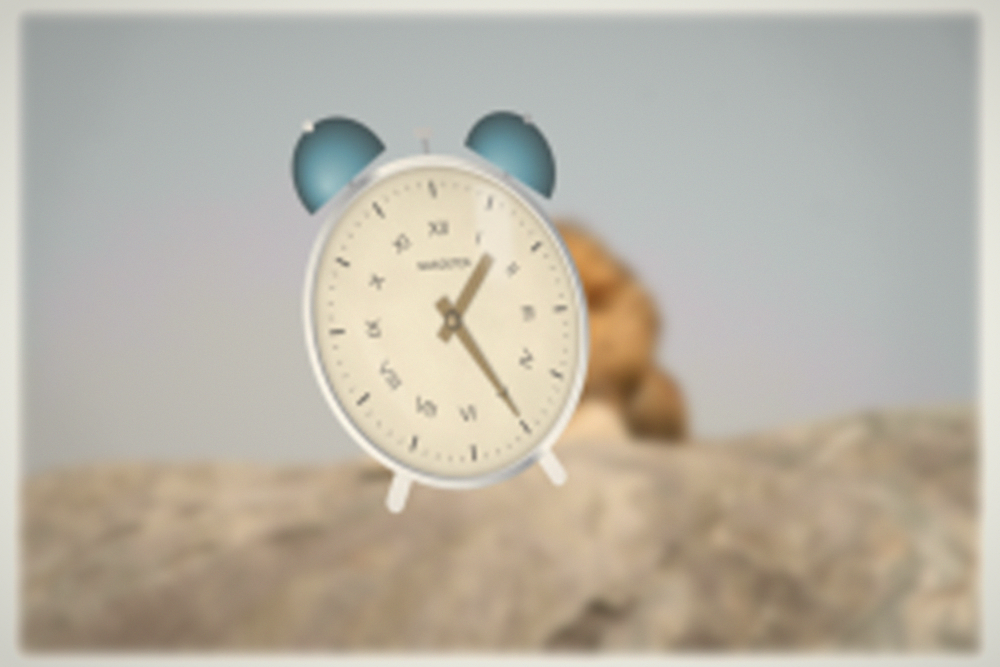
1:25
